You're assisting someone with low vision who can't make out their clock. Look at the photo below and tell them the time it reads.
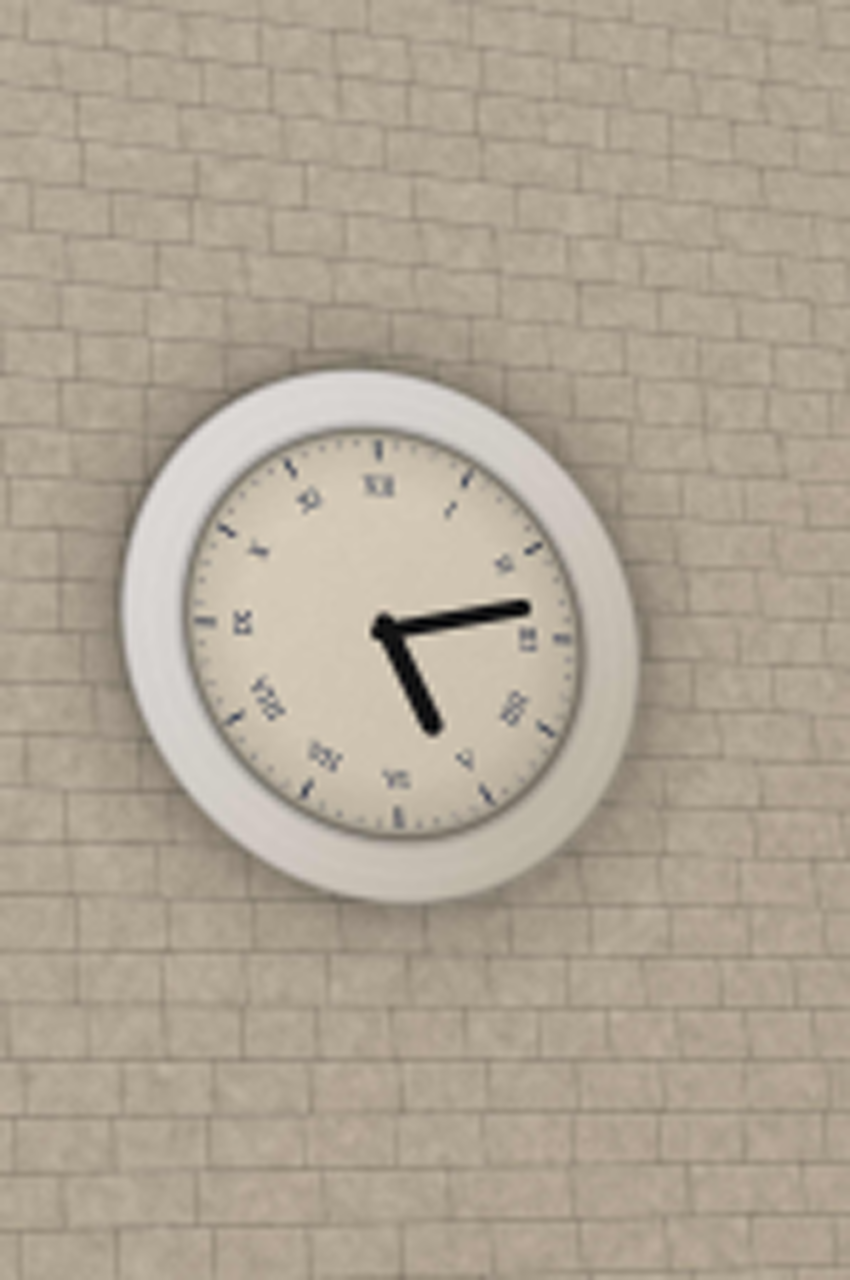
5:13
